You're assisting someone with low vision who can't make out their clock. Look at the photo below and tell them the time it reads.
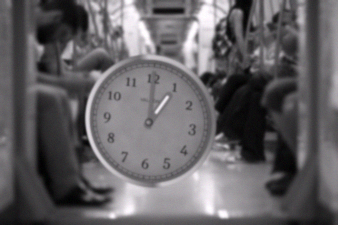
1:00
